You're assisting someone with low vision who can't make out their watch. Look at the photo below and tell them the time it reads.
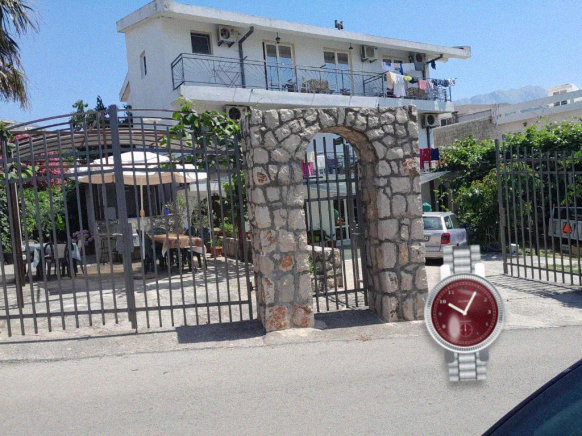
10:05
